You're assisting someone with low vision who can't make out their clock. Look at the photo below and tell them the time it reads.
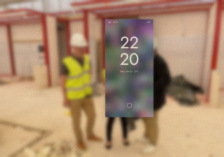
22:20
